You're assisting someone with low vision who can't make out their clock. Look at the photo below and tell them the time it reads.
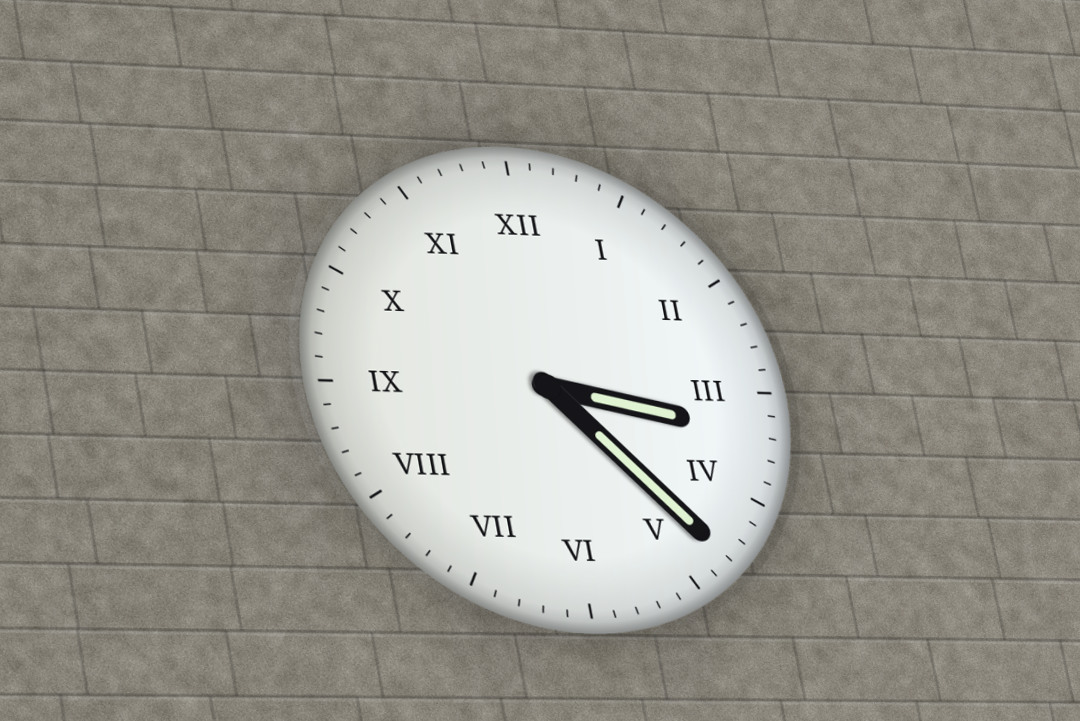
3:23
